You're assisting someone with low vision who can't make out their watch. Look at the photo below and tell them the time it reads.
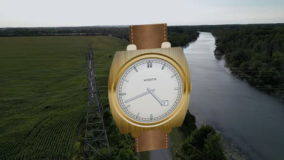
4:42
